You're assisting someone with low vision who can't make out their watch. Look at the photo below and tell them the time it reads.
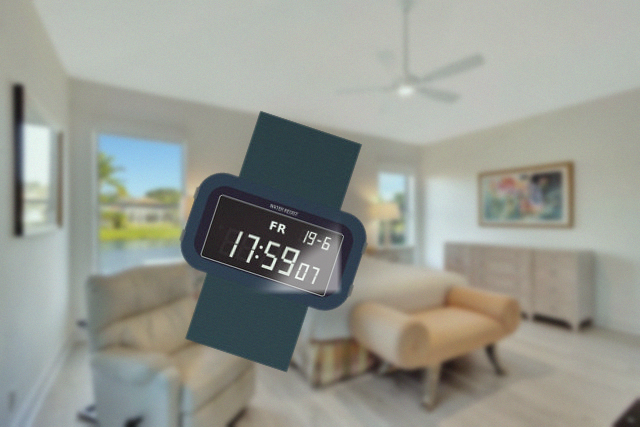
17:59:07
